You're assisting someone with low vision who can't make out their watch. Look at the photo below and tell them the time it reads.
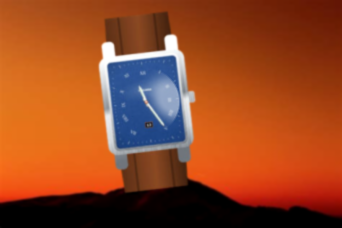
11:25
